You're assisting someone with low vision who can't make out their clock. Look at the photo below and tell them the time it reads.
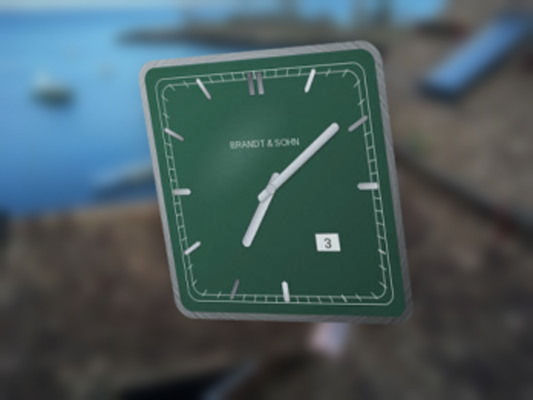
7:09
